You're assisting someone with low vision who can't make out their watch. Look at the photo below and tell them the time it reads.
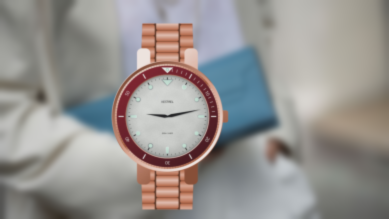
9:13
